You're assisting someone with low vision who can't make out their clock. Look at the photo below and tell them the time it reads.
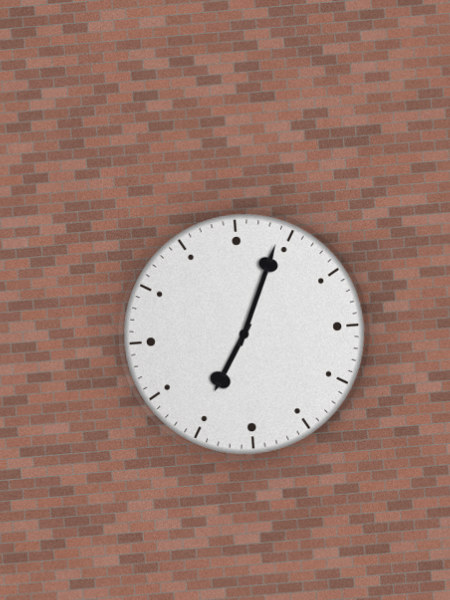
7:04
